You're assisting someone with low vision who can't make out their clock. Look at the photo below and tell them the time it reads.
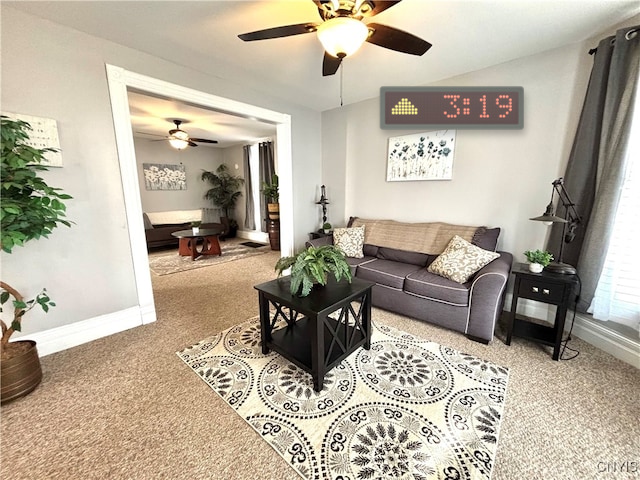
3:19
